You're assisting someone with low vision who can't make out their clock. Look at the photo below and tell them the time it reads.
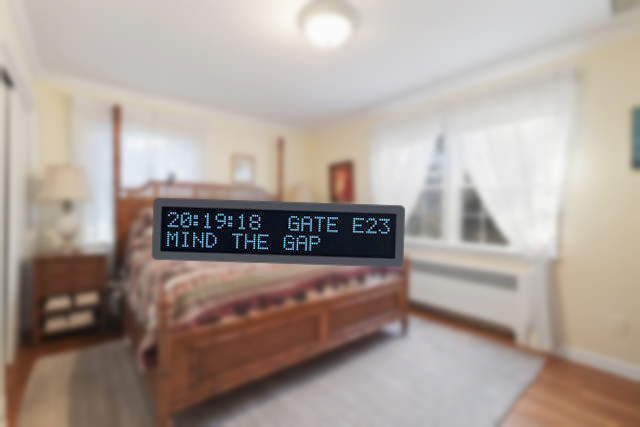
20:19:18
